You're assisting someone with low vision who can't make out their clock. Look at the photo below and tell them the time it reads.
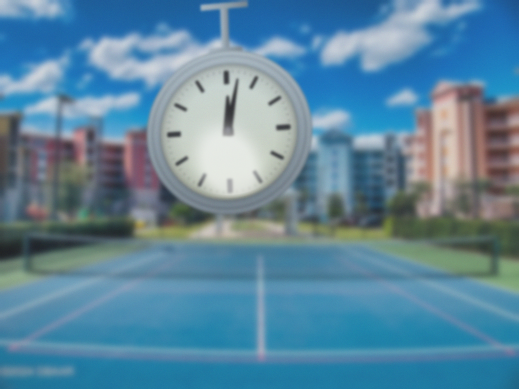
12:02
